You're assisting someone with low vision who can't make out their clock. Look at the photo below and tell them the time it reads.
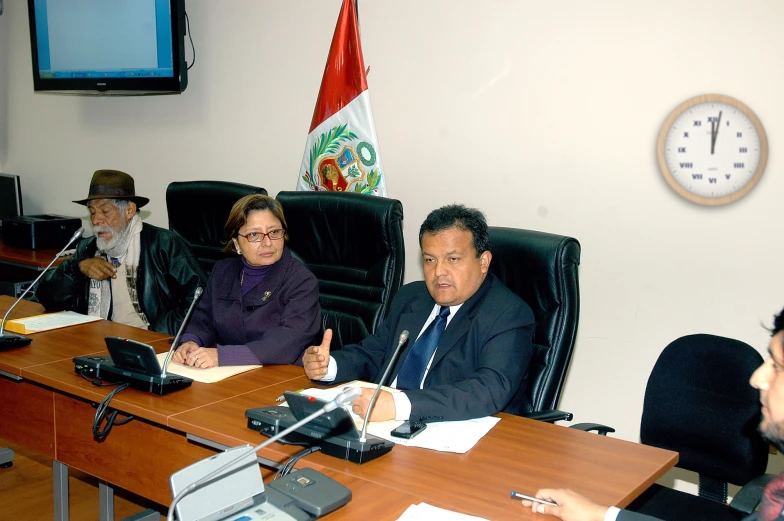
12:02
